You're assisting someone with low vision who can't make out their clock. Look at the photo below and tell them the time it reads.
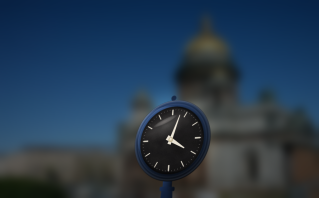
4:03
